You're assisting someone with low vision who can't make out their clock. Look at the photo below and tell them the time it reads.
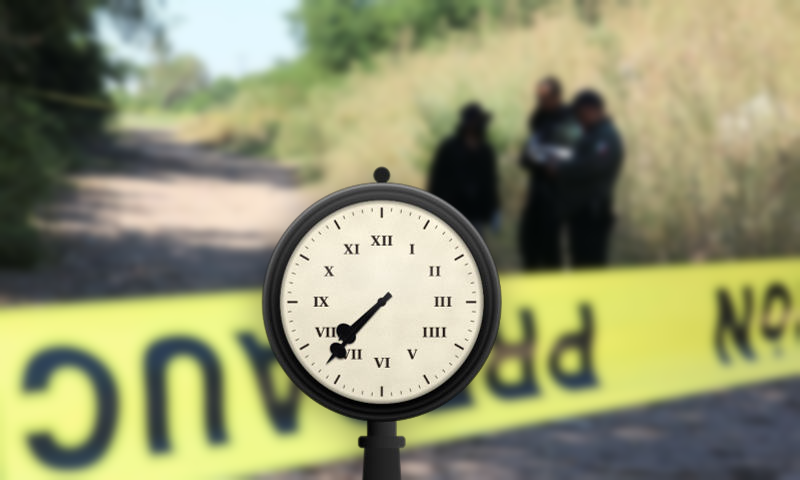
7:37
